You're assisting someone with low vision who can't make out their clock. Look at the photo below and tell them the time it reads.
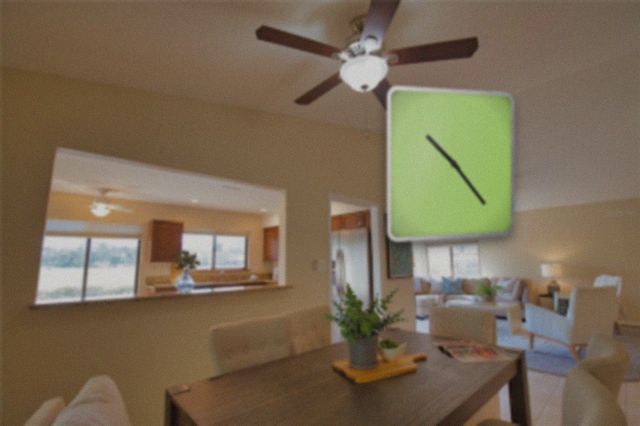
10:23
